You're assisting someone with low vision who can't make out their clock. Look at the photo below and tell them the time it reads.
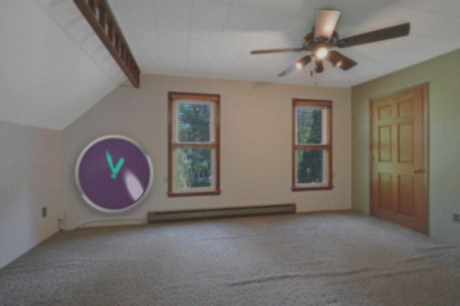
12:57
